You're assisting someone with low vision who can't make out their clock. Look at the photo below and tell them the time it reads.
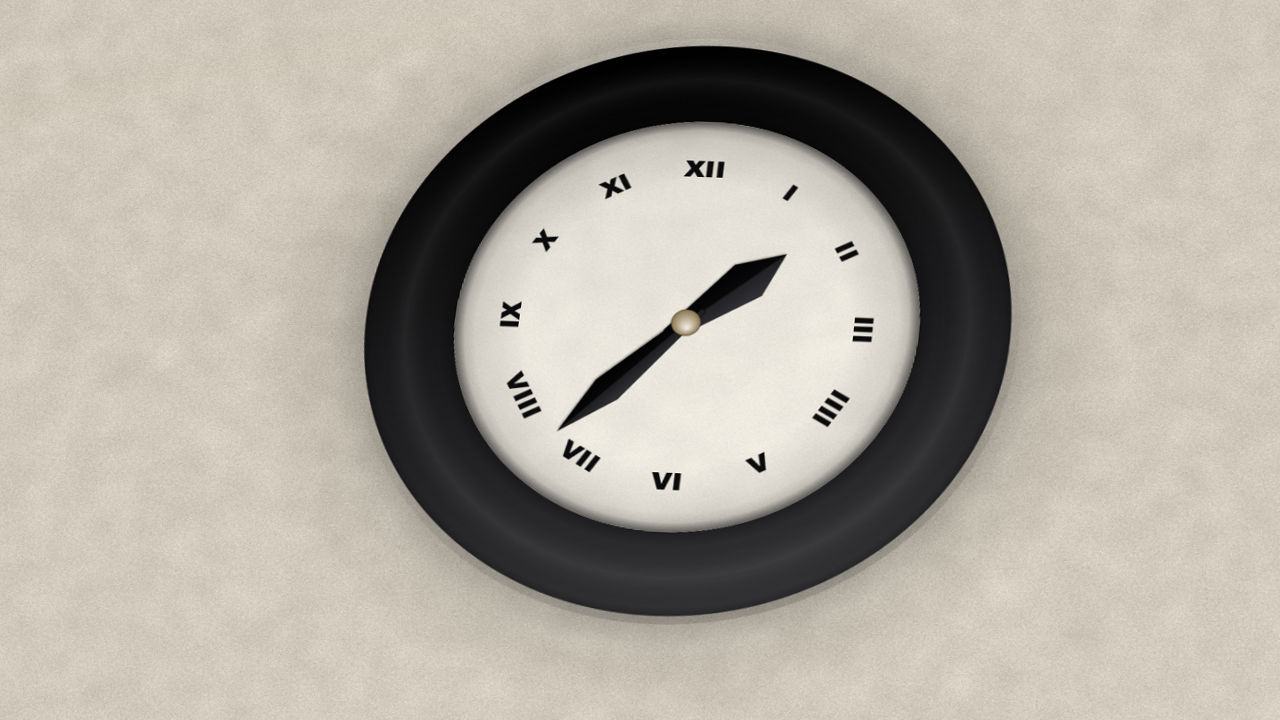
1:37
